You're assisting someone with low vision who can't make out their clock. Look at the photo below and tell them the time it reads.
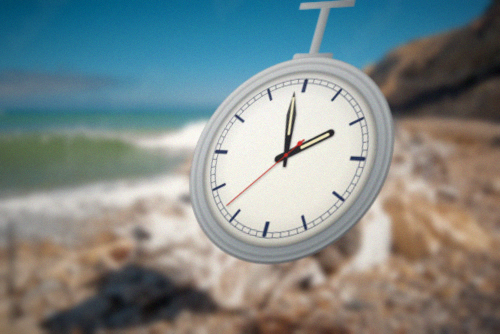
1:58:37
